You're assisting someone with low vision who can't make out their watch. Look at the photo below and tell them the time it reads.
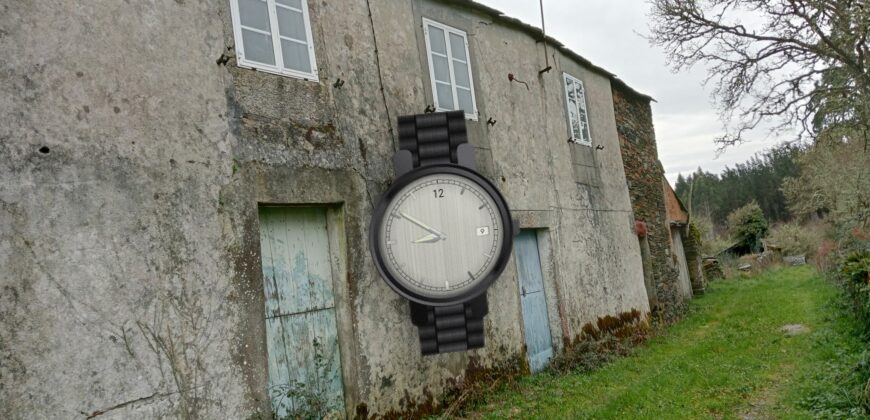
8:51
